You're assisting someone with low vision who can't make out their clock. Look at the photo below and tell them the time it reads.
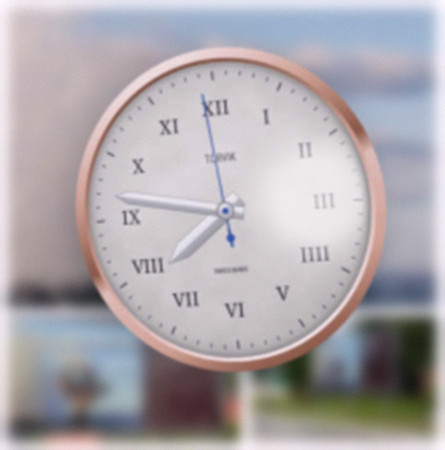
7:46:59
